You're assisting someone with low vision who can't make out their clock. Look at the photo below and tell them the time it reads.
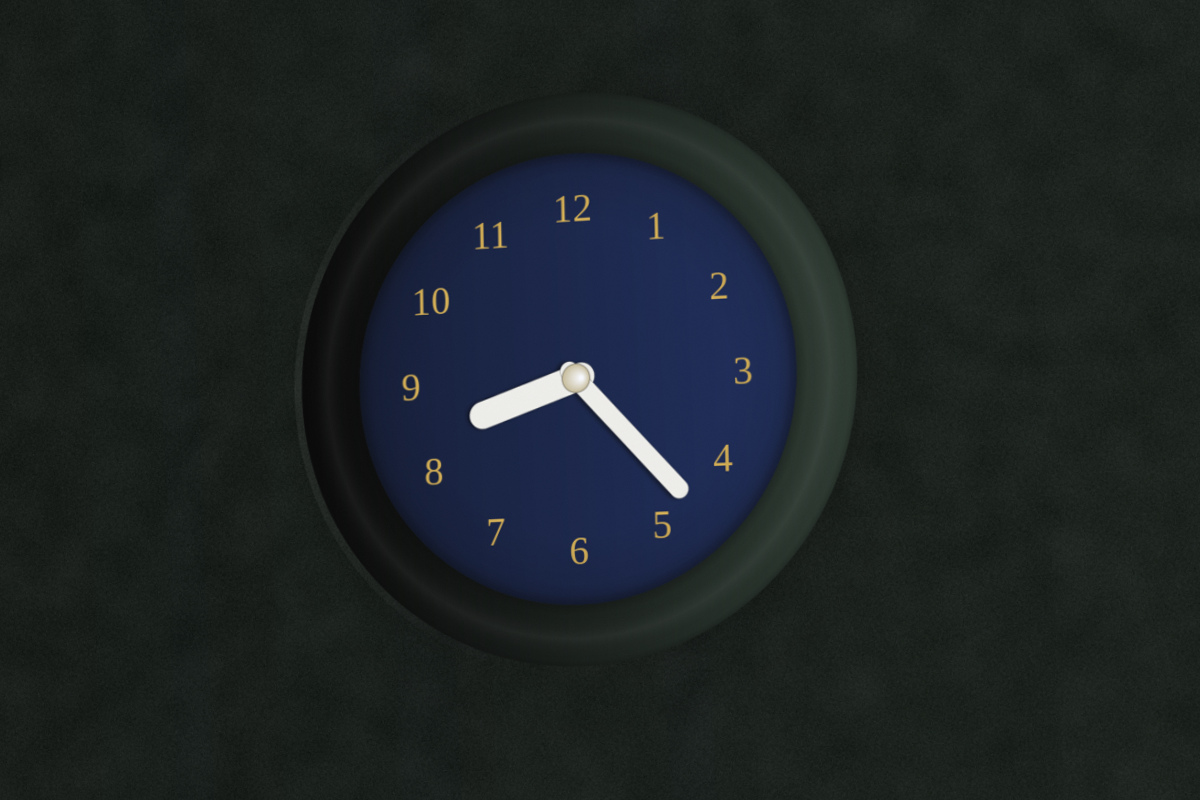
8:23
